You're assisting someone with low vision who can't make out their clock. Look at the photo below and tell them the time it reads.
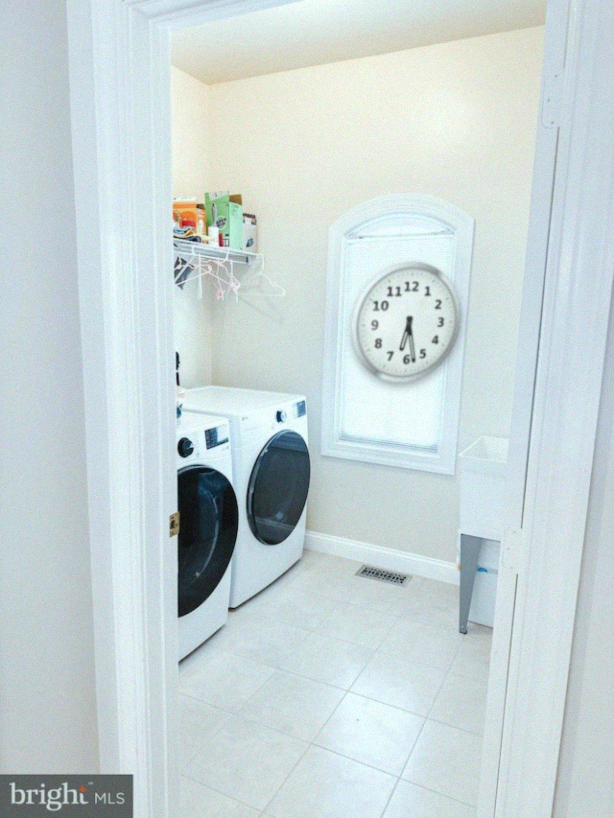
6:28
